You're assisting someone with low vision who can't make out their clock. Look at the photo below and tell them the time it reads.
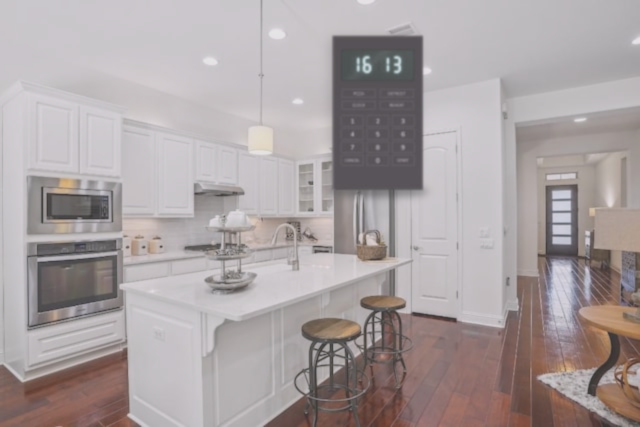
16:13
